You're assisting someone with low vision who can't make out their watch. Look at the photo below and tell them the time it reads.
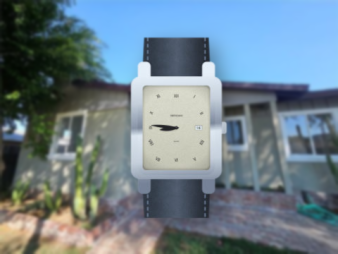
8:46
